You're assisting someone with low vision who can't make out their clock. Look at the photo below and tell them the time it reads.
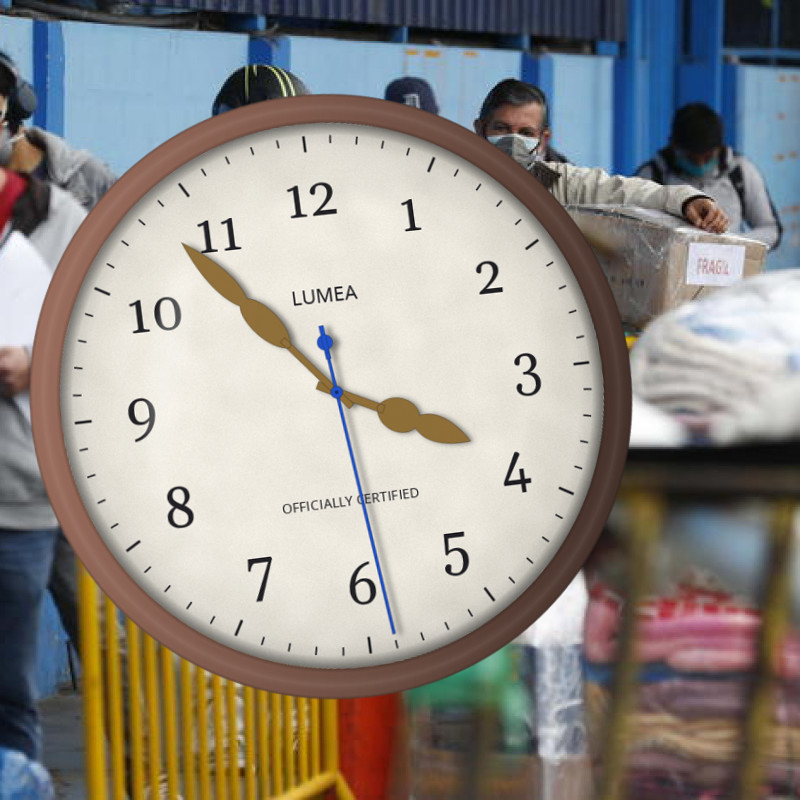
3:53:29
